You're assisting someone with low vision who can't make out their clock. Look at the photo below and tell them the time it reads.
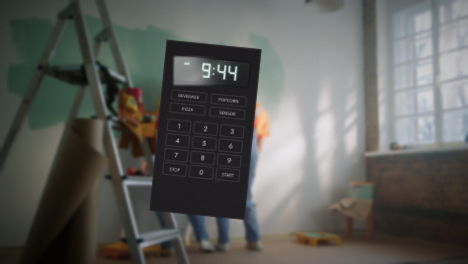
9:44
